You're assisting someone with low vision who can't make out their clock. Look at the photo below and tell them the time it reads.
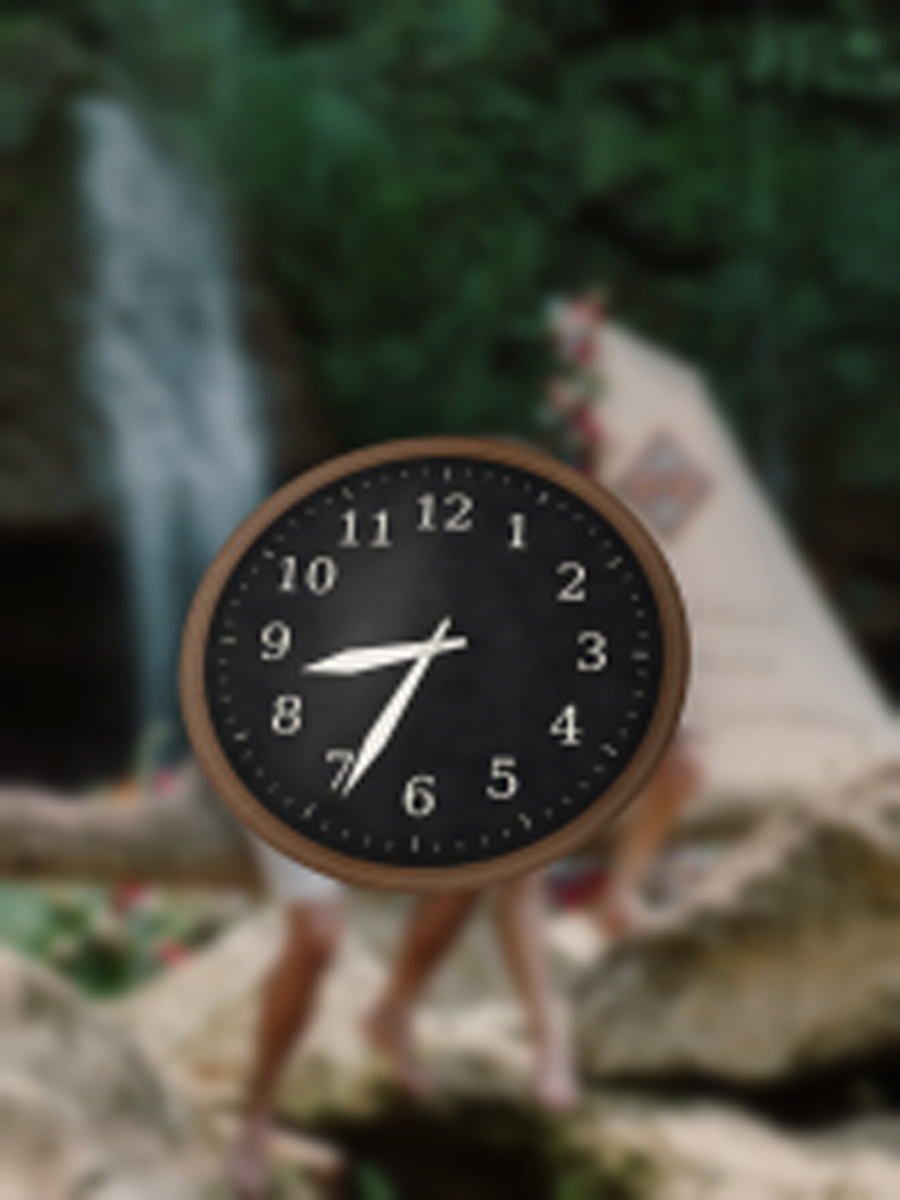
8:34
